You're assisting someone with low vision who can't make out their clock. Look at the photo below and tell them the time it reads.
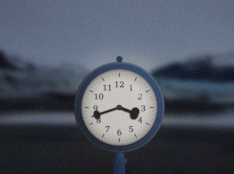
3:42
